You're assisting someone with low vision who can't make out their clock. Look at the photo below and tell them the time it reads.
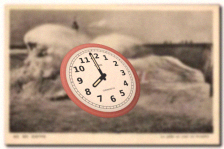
7:59
